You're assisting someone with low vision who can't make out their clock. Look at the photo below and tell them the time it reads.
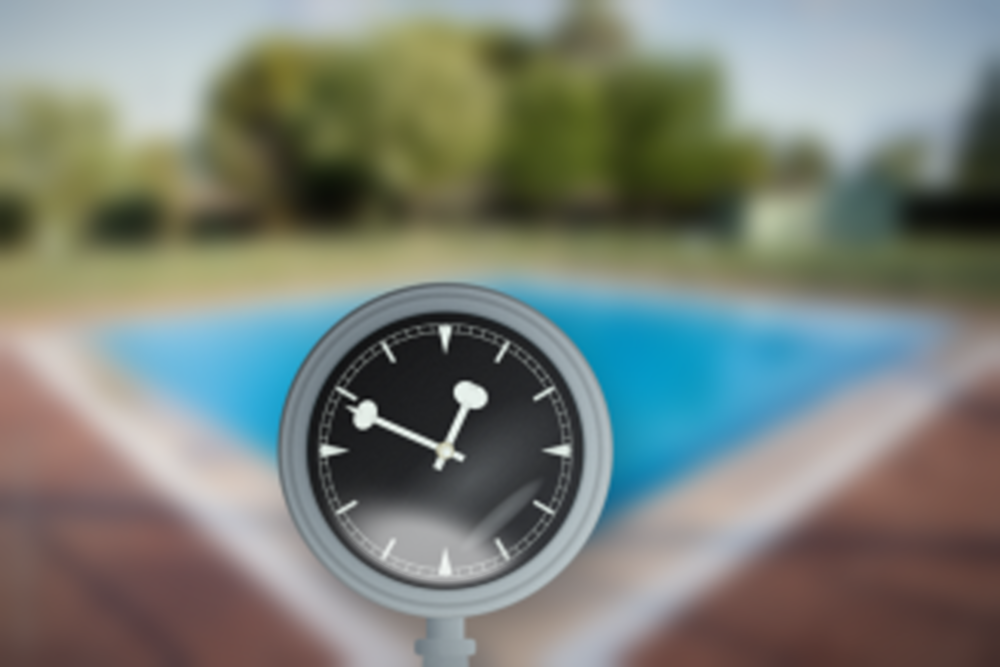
12:49
